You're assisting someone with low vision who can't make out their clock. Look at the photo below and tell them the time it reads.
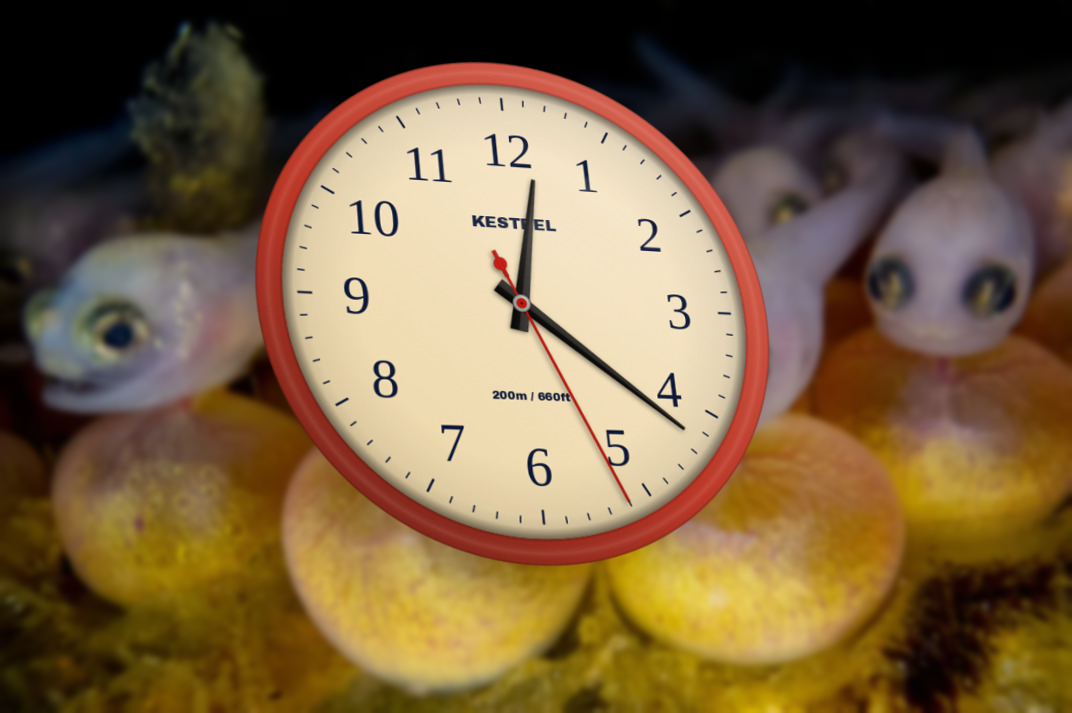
12:21:26
